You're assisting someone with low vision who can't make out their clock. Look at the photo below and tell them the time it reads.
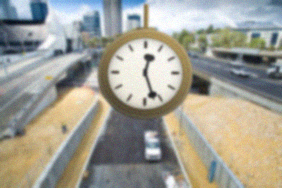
12:27
